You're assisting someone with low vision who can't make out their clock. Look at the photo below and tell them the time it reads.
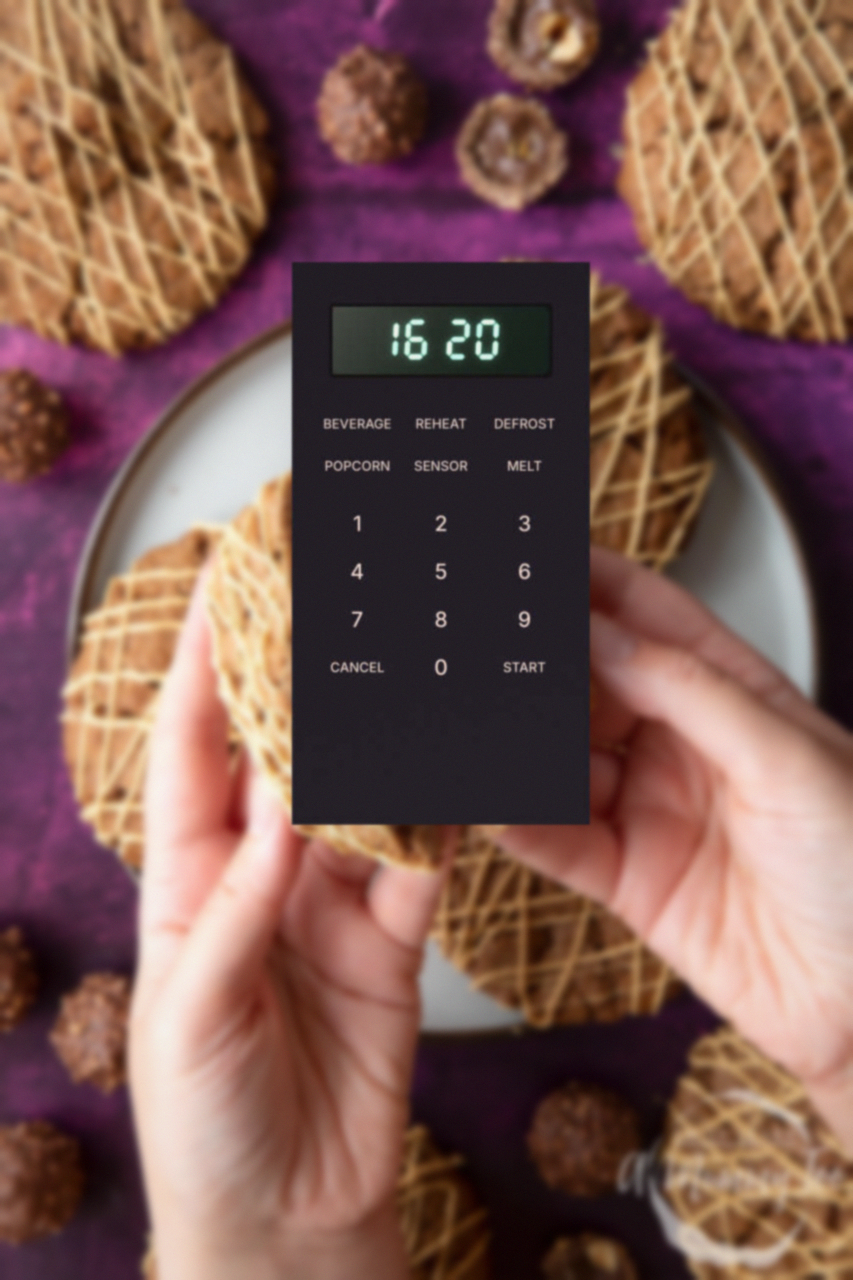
16:20
